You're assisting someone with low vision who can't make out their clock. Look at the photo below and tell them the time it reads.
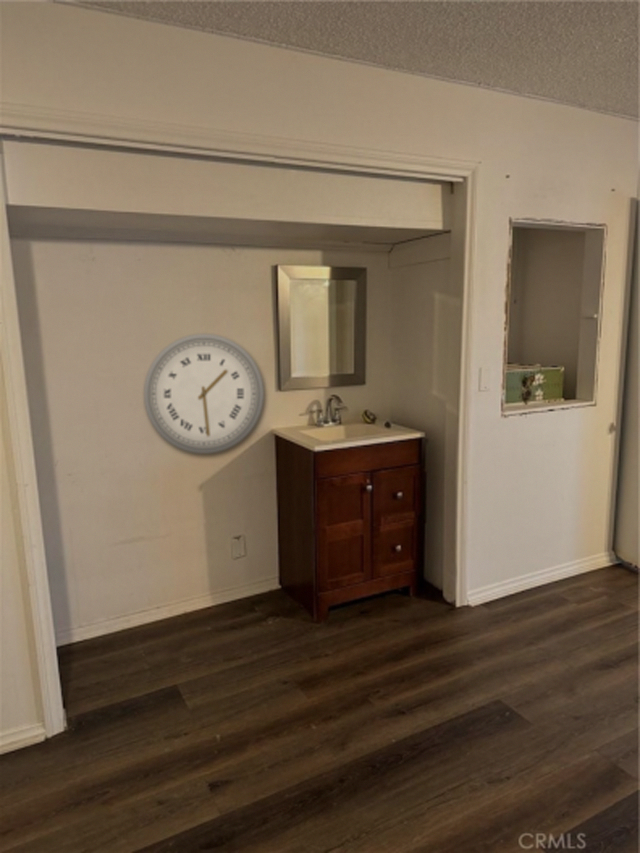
1:29
